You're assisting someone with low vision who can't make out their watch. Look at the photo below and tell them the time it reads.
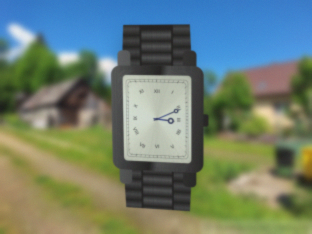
3:11
